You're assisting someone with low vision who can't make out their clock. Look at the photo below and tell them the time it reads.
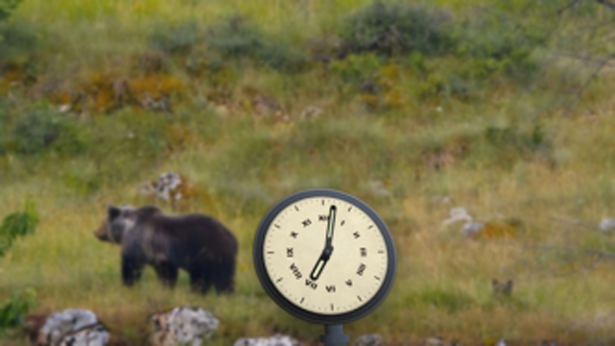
7:02
